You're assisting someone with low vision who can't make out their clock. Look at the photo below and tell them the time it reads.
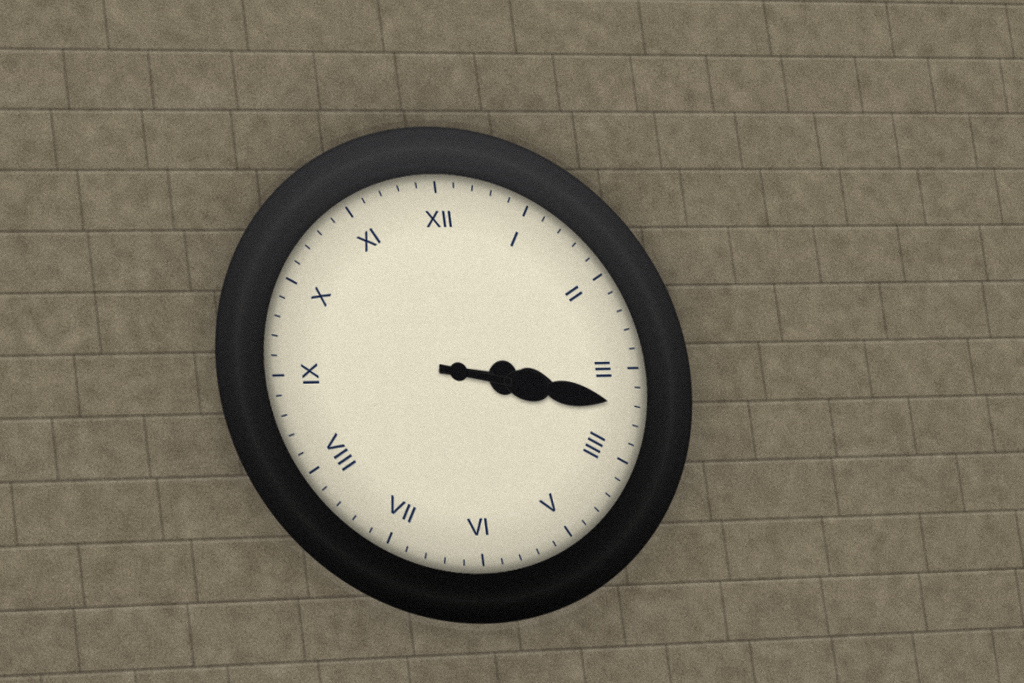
3:17
